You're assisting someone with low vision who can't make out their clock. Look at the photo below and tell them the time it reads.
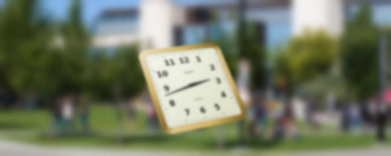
2:43
